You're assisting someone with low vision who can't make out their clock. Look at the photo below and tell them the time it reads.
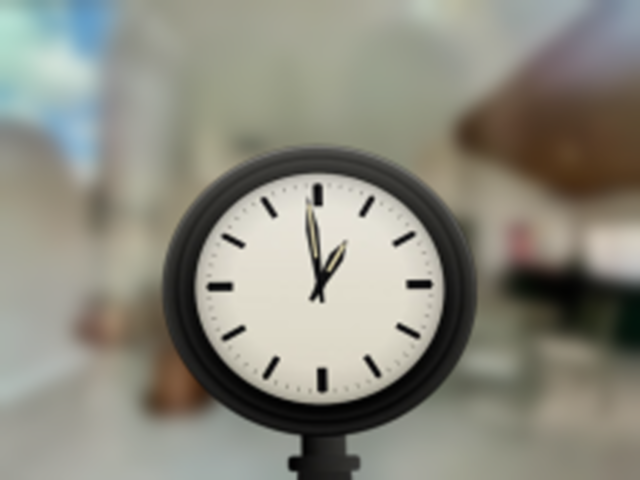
12:59
